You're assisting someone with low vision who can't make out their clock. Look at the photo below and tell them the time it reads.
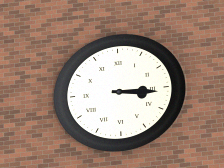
3:16
